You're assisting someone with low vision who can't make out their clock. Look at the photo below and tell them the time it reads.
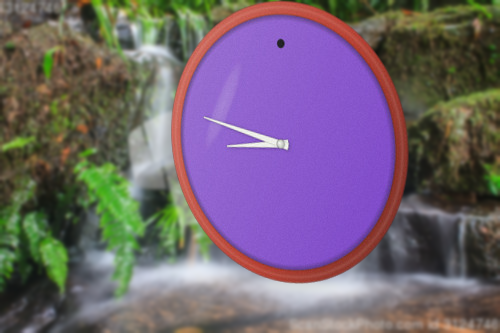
8:47
